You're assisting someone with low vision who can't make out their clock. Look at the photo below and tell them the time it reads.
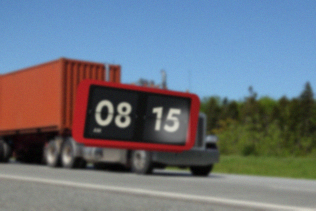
8:15
